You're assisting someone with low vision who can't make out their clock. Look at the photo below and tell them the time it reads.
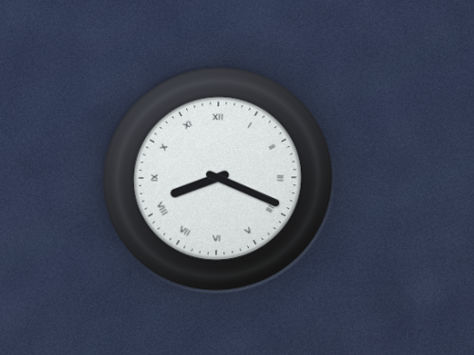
8:19
